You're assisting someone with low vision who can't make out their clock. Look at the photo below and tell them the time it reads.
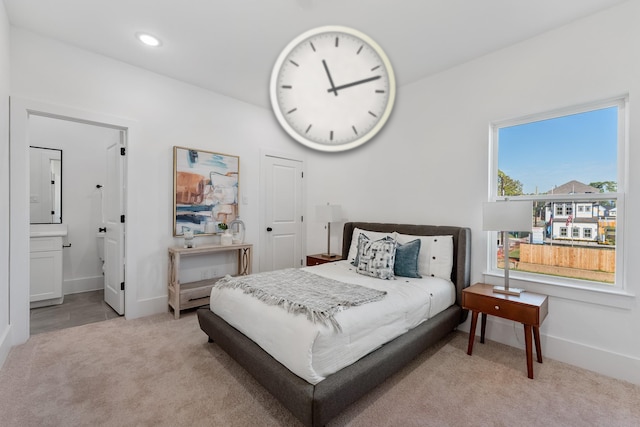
11:12
